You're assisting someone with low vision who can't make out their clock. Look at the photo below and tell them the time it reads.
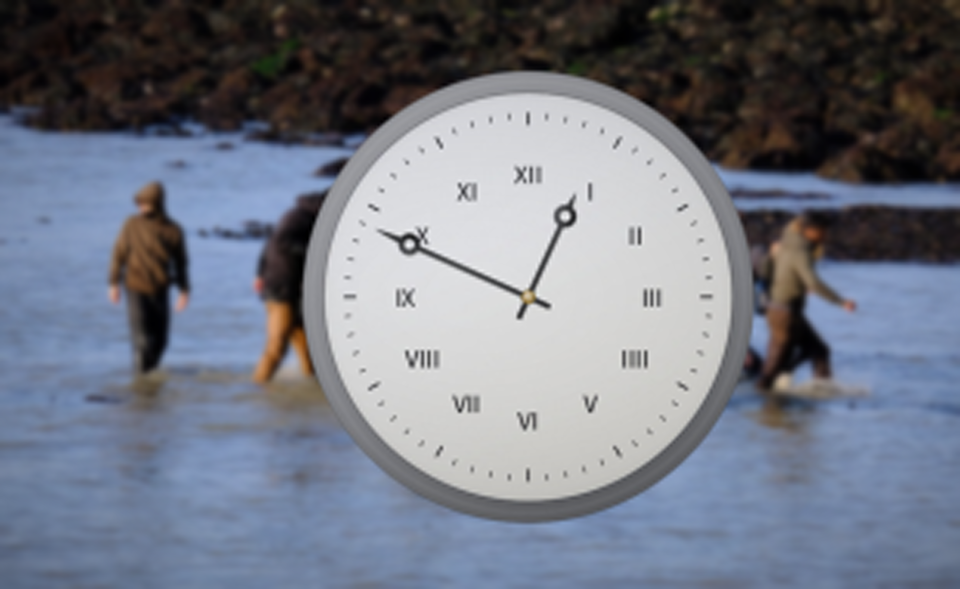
12:49
